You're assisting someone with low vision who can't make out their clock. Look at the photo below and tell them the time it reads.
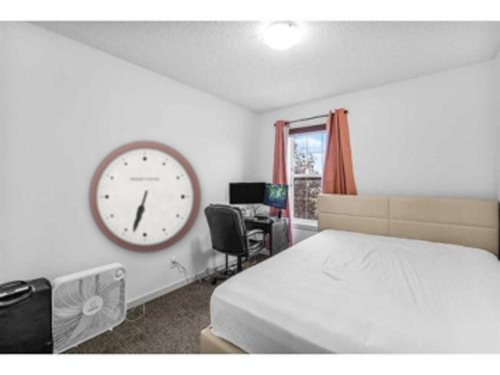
6:33
